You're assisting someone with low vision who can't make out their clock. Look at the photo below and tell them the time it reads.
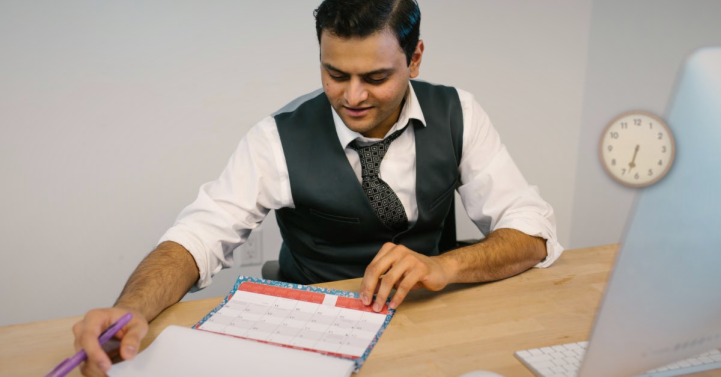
6:33
